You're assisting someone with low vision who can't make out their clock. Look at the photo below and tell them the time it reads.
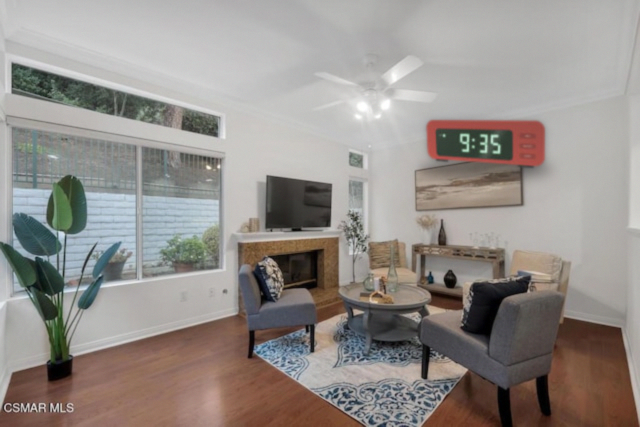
9:35
